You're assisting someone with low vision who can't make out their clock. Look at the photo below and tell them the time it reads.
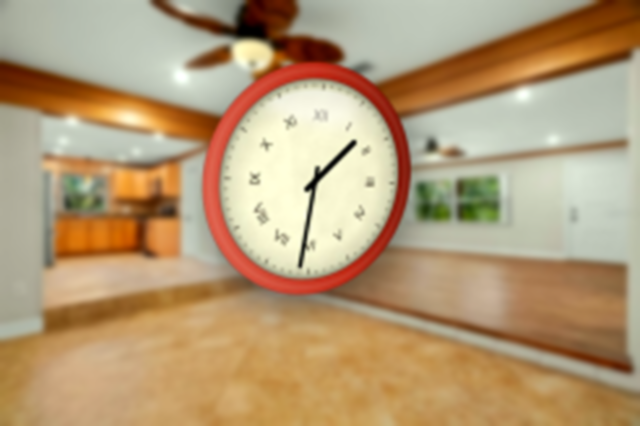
1:31
